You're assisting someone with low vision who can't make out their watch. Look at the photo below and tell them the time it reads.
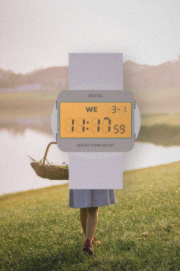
11:17:59
